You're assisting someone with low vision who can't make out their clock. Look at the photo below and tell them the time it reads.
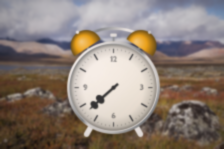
7:38
